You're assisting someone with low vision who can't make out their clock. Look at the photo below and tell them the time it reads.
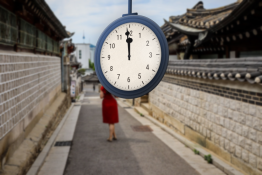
11:59
